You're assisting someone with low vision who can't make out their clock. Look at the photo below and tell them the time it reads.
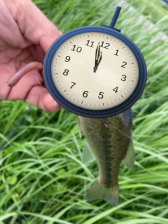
11:58
